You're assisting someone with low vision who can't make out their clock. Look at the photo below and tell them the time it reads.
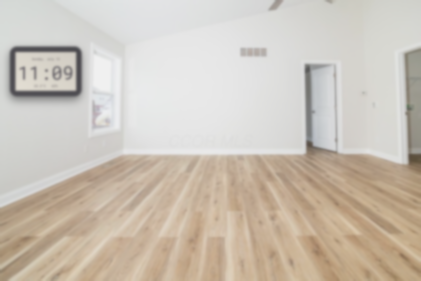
11:09
